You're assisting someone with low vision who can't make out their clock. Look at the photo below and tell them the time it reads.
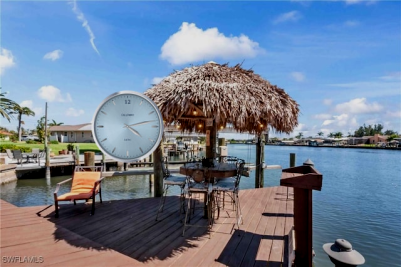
4:13
